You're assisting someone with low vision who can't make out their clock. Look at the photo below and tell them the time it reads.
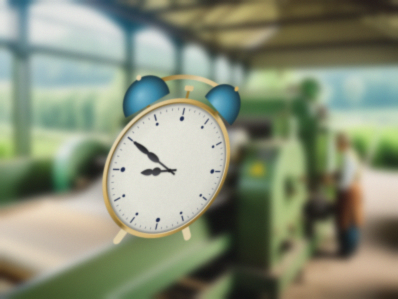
8:50
